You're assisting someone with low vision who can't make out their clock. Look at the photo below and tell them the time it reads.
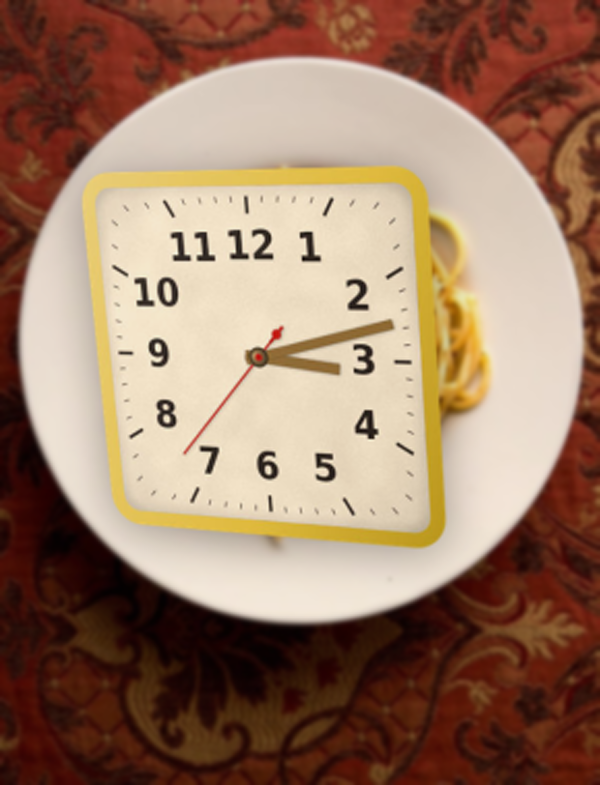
3:12:37
